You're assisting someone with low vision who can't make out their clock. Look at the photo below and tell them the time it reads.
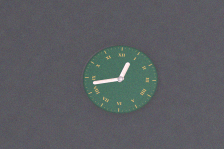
12:43
